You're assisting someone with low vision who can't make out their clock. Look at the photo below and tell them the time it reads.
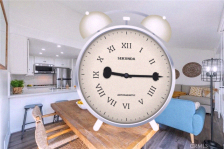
9:15
